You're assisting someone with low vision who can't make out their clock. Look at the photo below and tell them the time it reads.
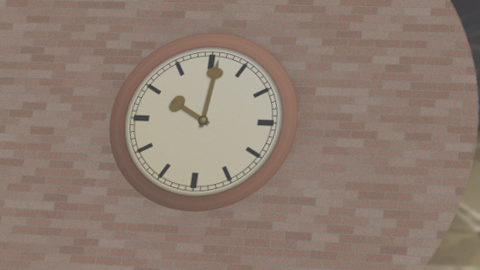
10:01
